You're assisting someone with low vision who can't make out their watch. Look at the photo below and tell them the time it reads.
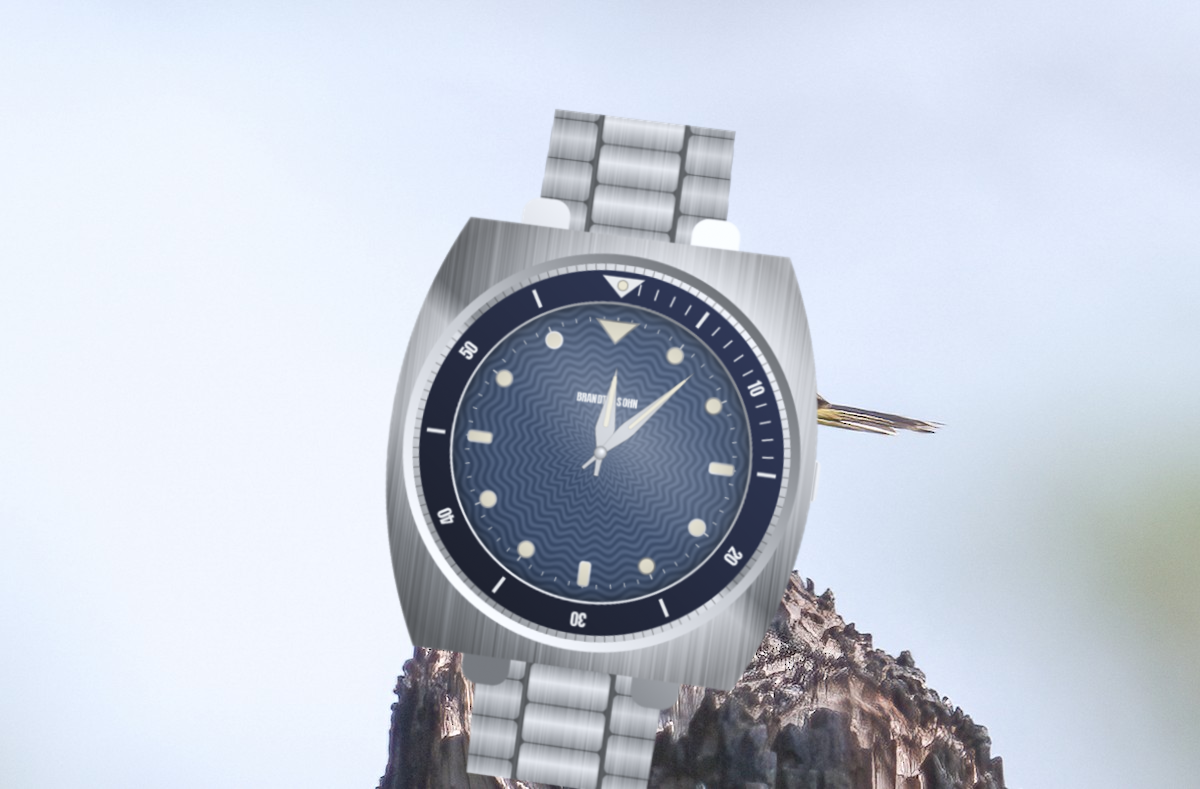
12:07
